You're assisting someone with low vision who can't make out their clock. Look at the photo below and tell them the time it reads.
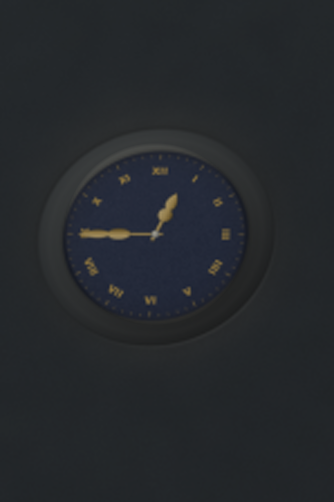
12:45
